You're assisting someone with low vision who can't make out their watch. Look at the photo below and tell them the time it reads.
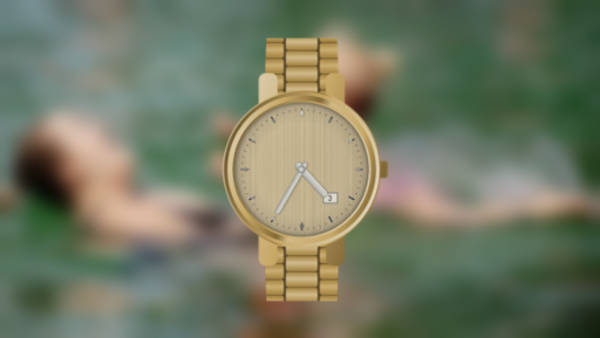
4:35
